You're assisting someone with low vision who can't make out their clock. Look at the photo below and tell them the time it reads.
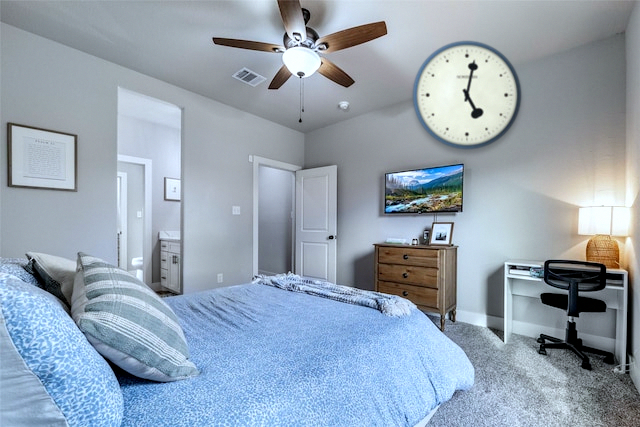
5:02
